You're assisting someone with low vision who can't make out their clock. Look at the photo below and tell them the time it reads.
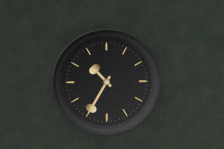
10:35
